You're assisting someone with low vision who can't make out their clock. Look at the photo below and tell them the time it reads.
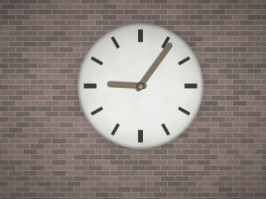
9:06
